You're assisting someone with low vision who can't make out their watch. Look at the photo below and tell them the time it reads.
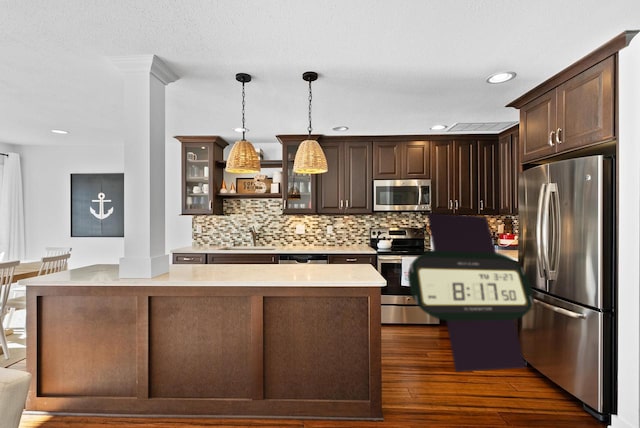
8:17:50
